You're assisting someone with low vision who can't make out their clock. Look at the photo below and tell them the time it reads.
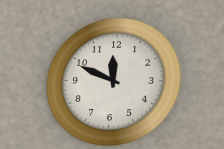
11:49
